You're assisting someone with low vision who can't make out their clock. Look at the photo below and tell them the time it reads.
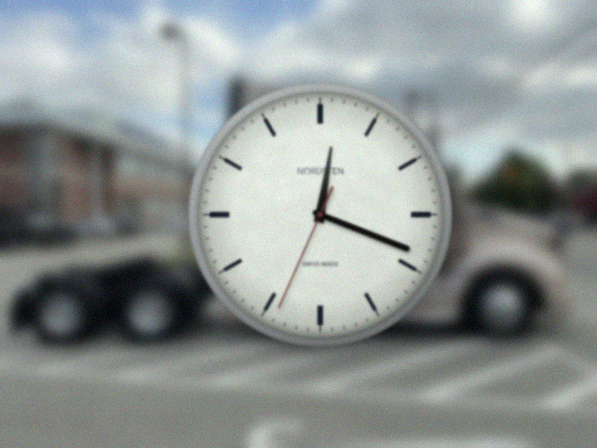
12:18:34
